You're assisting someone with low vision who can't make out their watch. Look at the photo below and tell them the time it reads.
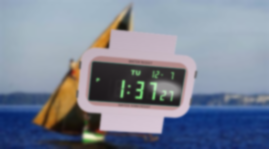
1:37
